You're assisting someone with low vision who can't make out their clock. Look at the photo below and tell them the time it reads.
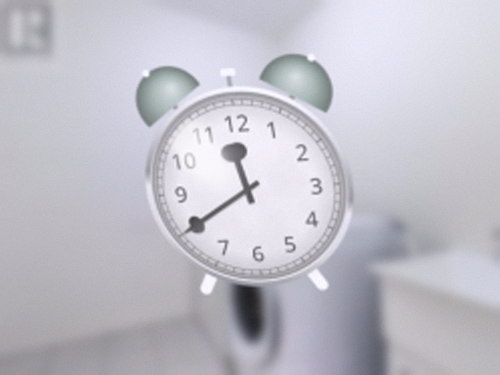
11:40
